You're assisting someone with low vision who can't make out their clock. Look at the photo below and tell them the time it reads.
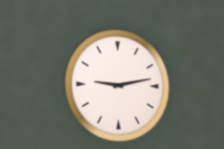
9:13
